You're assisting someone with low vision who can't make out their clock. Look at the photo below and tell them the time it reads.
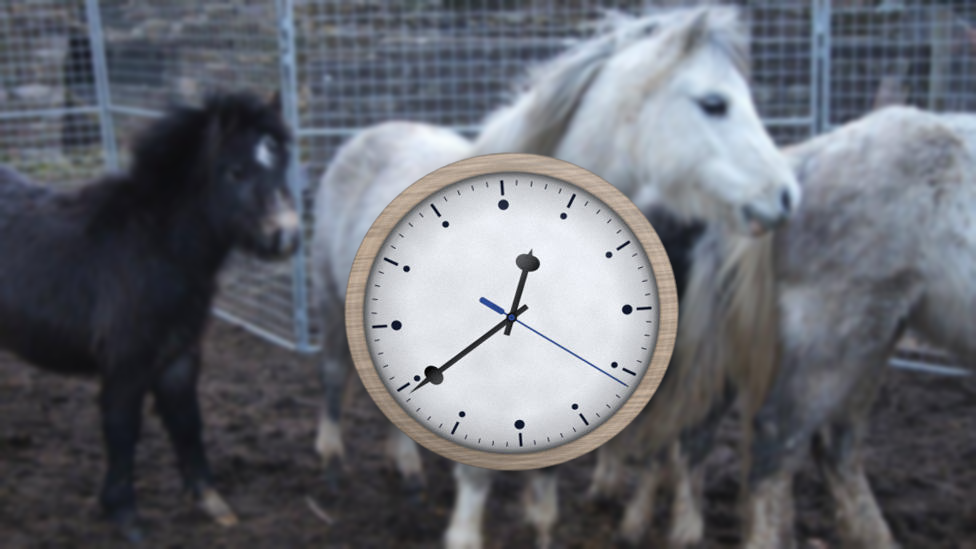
12:39:21
